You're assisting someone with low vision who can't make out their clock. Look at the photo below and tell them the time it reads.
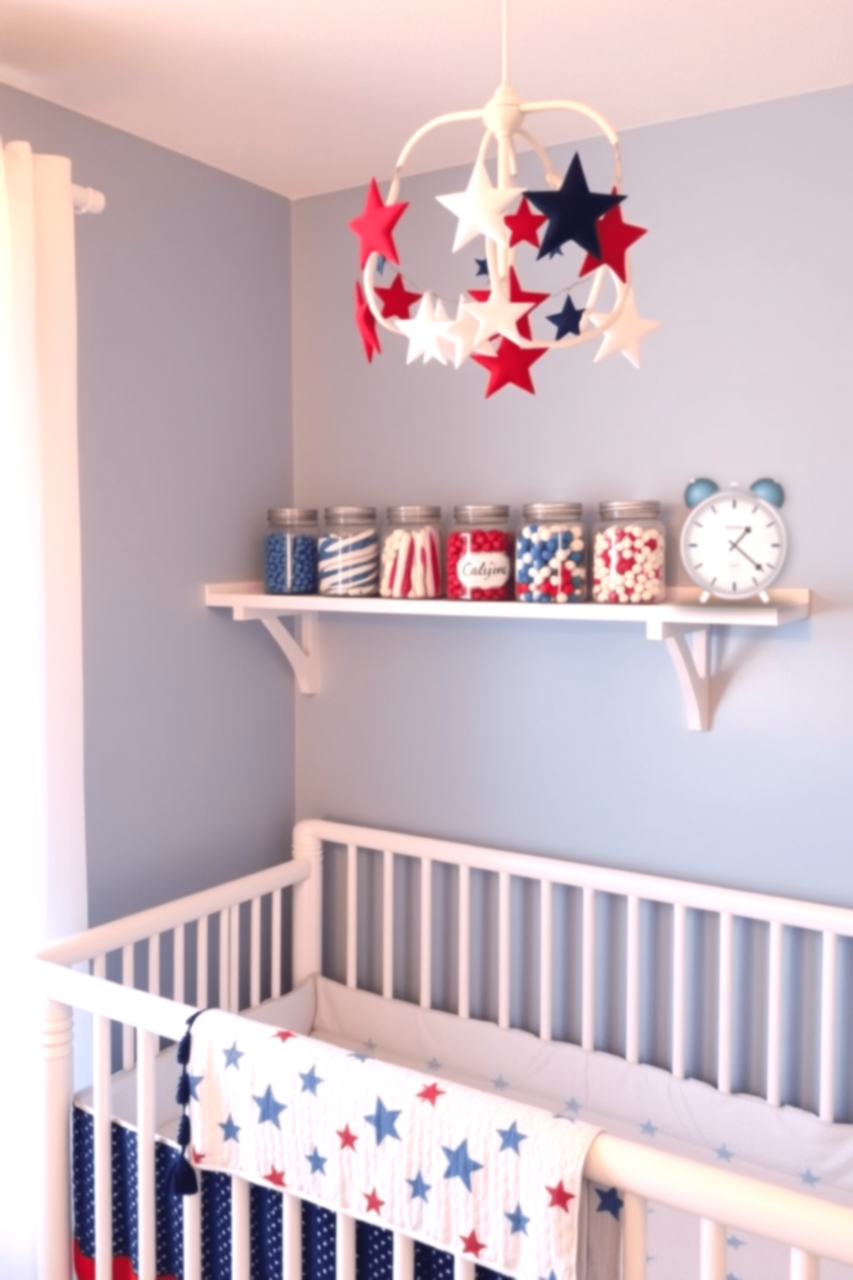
1:22
